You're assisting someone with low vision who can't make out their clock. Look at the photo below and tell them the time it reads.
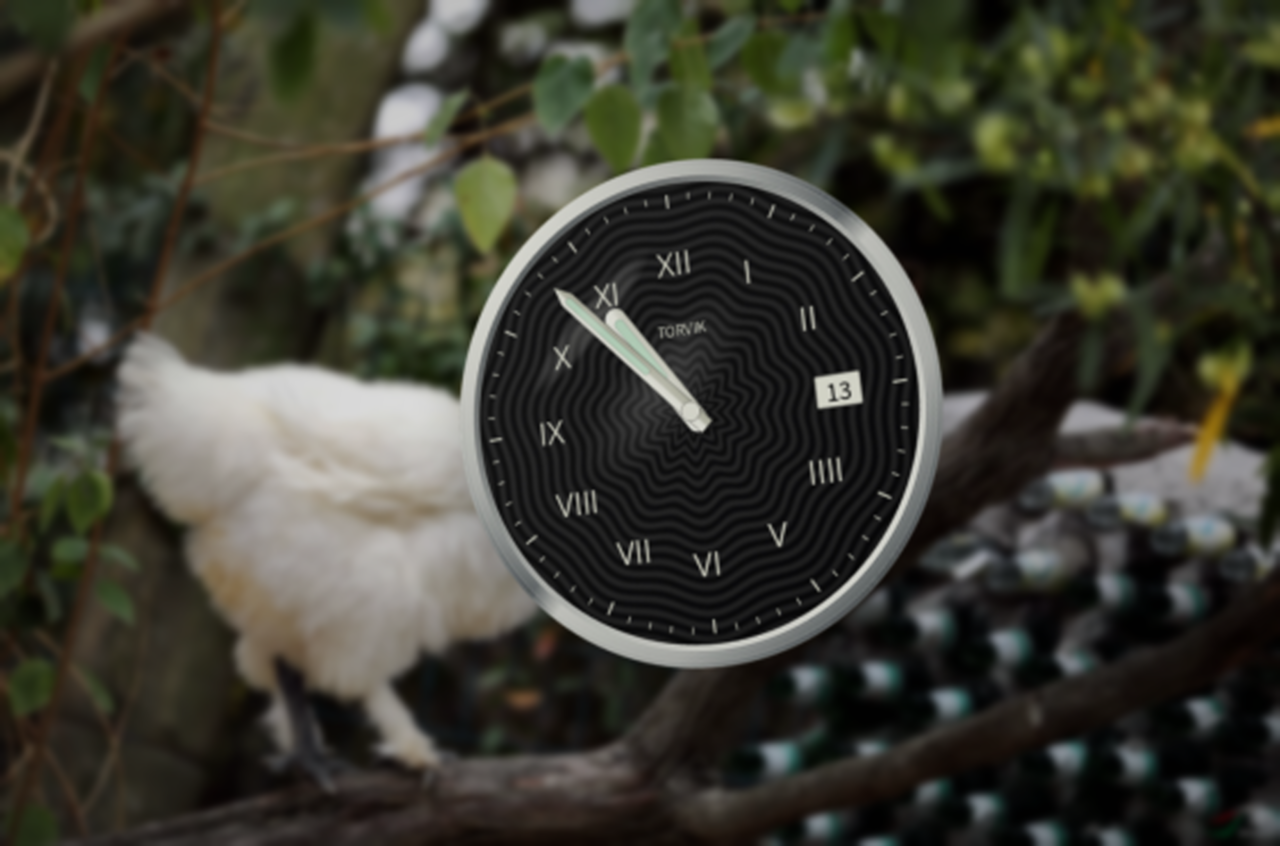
10:53
